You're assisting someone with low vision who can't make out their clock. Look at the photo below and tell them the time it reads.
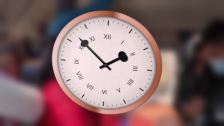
1:52
